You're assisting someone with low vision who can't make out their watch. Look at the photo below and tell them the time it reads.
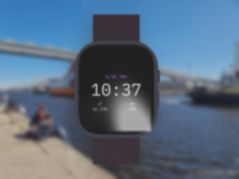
10:37
